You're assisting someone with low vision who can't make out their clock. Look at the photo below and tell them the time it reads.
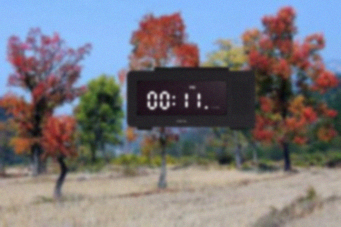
0:11
